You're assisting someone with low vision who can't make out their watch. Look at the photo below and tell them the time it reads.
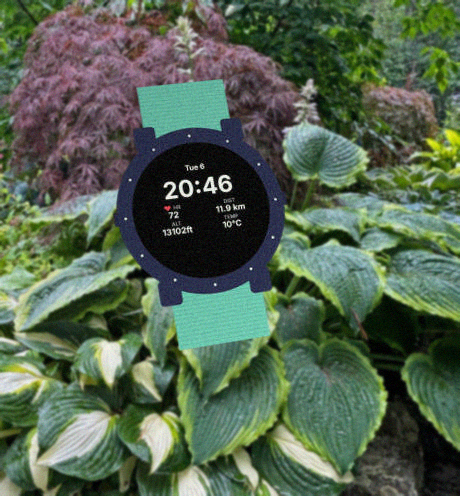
20:46
